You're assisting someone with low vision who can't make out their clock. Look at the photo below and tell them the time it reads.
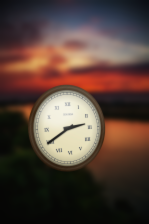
2:40
